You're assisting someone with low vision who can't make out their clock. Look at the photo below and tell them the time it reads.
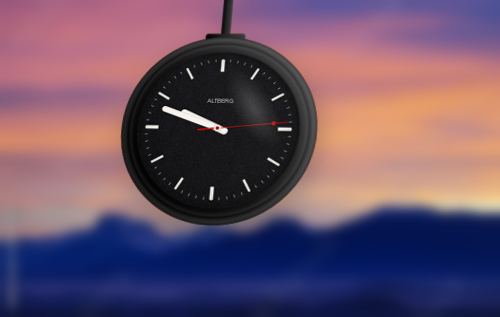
9:48:14
